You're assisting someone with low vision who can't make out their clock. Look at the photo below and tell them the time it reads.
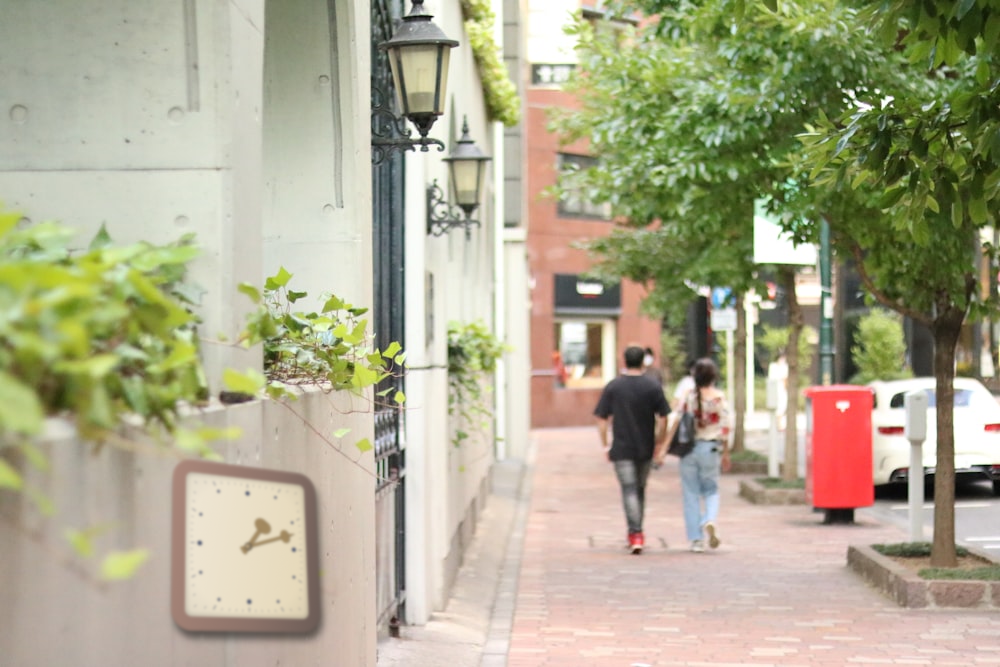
1:12
